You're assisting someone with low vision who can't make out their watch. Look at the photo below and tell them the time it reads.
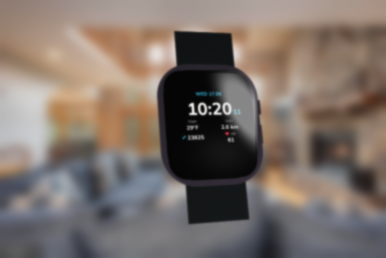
10:20
